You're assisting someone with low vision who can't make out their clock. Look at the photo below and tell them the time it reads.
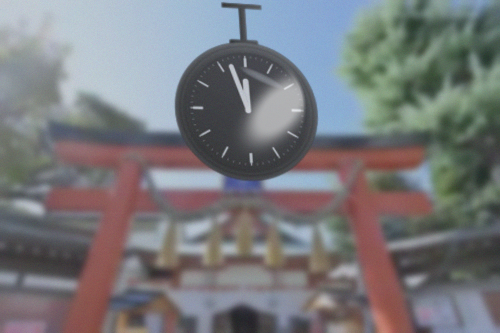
11:57
